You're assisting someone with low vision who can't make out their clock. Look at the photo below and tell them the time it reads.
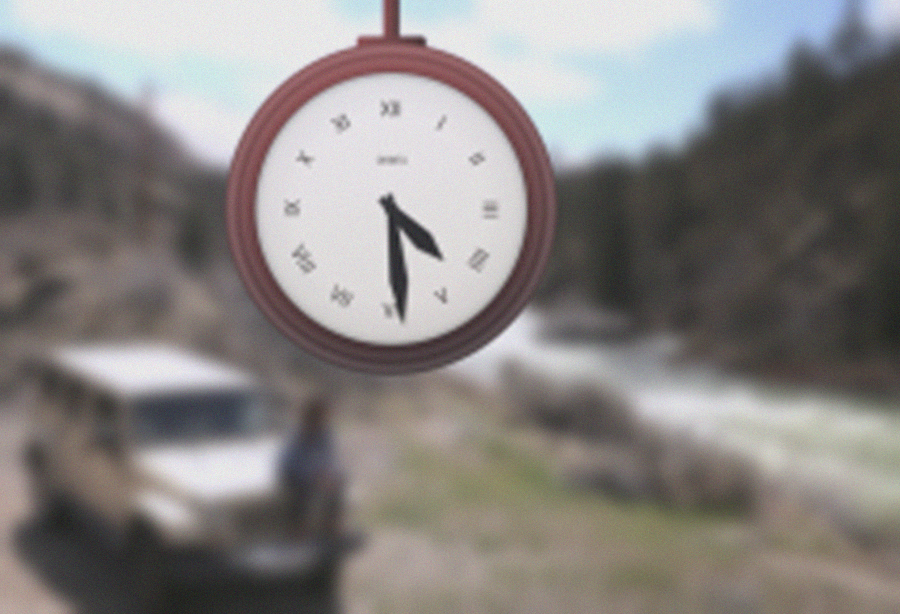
4:29
